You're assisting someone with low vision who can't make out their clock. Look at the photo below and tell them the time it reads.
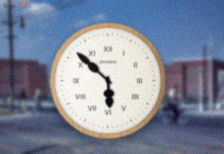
5:52
